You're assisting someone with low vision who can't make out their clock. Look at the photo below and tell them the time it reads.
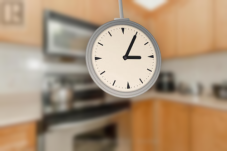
3:05
